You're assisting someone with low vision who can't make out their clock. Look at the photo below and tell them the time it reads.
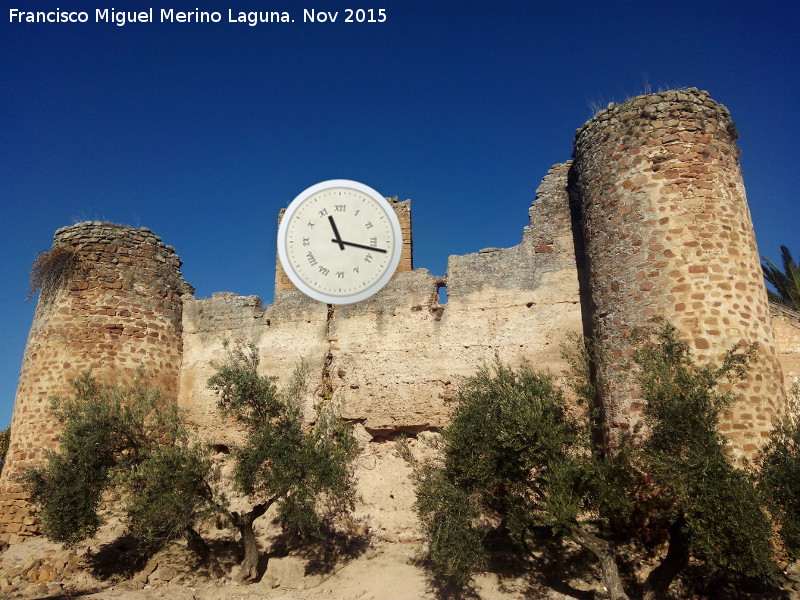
11:17
